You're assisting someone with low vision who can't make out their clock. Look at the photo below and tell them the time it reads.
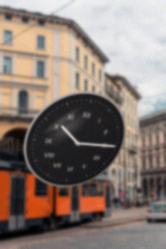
10:15
